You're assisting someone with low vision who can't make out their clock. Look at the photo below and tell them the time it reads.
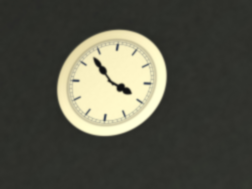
3:53
